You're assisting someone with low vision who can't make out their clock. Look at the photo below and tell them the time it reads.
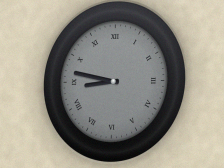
8:47
